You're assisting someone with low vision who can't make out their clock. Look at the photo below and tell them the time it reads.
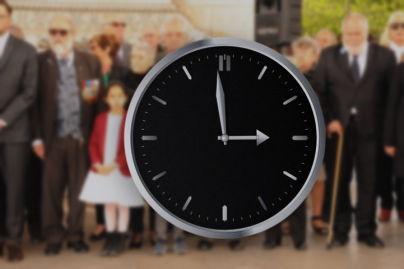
2:59
